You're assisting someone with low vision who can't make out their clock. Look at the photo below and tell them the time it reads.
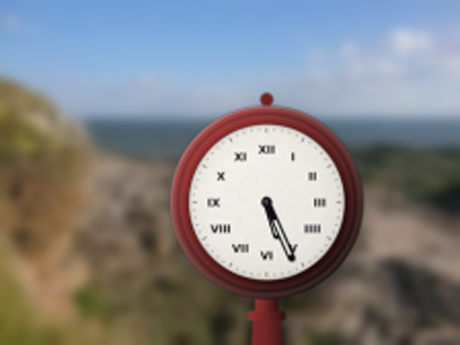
5:26
